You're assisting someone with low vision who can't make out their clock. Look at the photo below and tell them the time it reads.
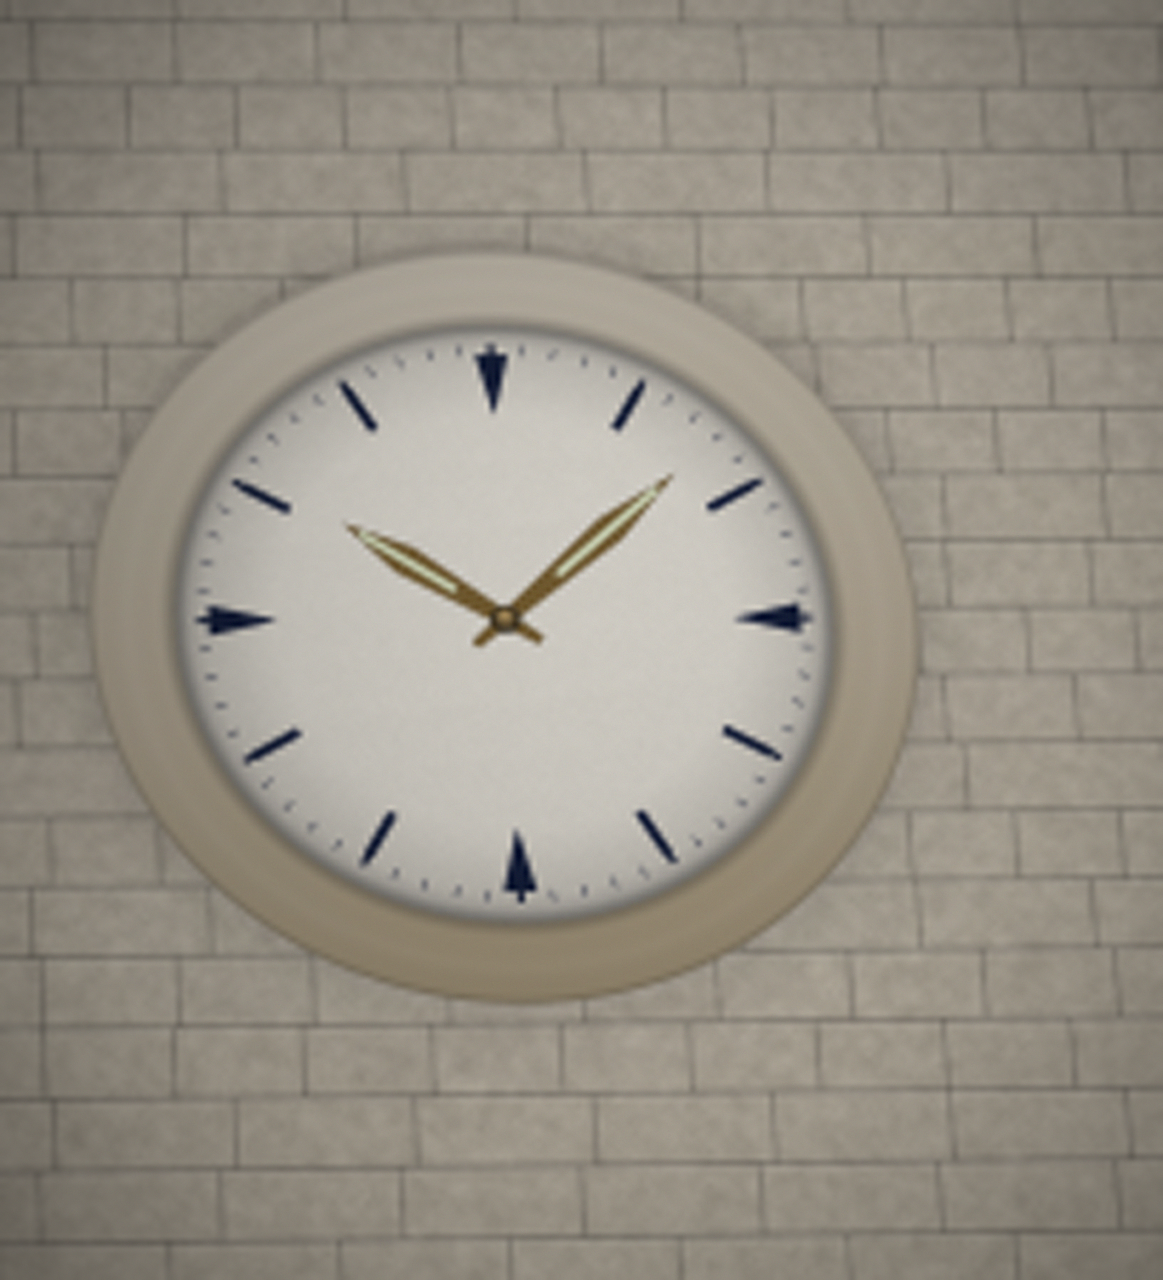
10:08
